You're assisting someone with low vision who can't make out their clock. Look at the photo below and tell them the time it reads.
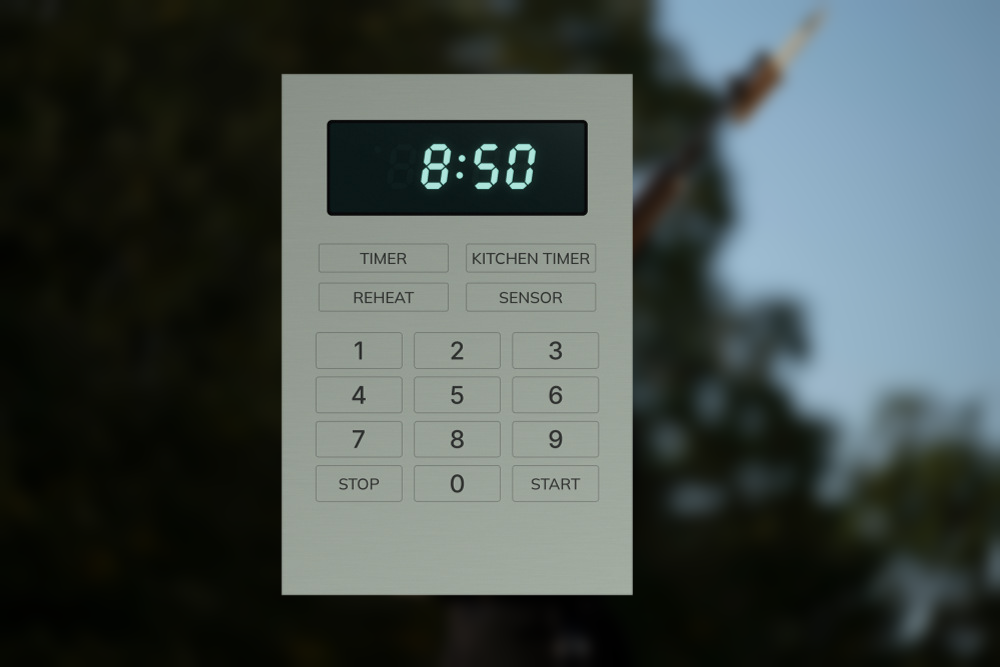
8:50
